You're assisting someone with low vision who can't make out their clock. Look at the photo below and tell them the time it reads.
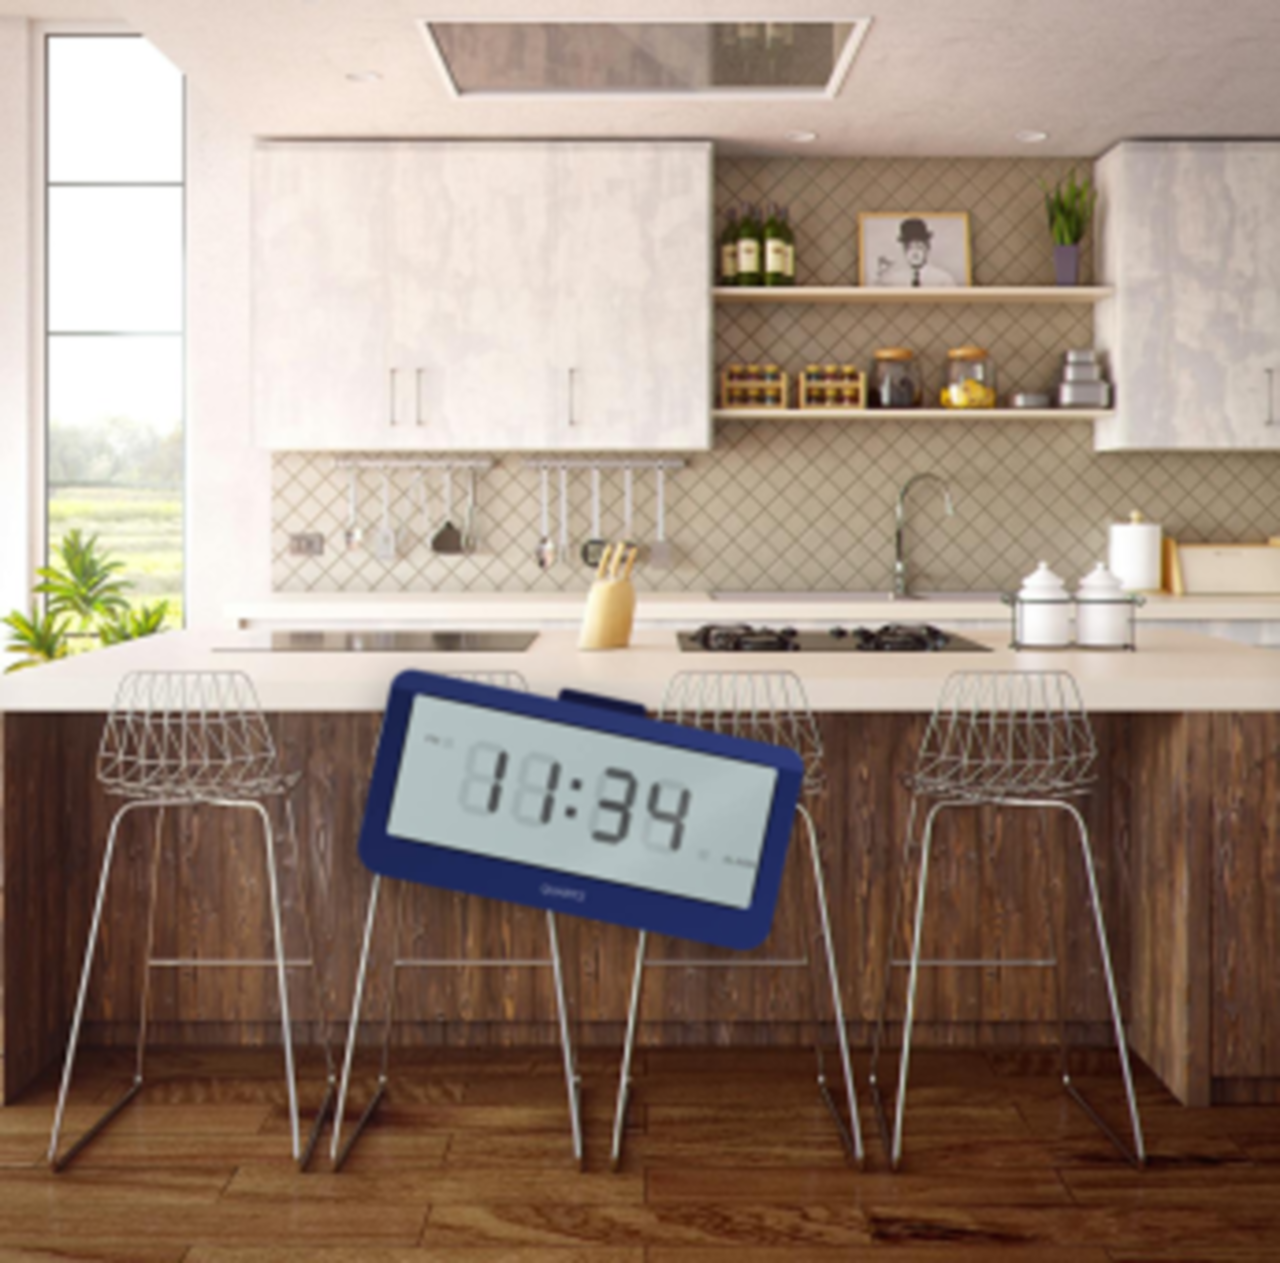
11:34
